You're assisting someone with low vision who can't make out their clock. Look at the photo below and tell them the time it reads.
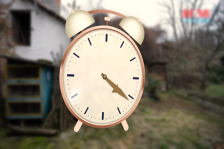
4:21
